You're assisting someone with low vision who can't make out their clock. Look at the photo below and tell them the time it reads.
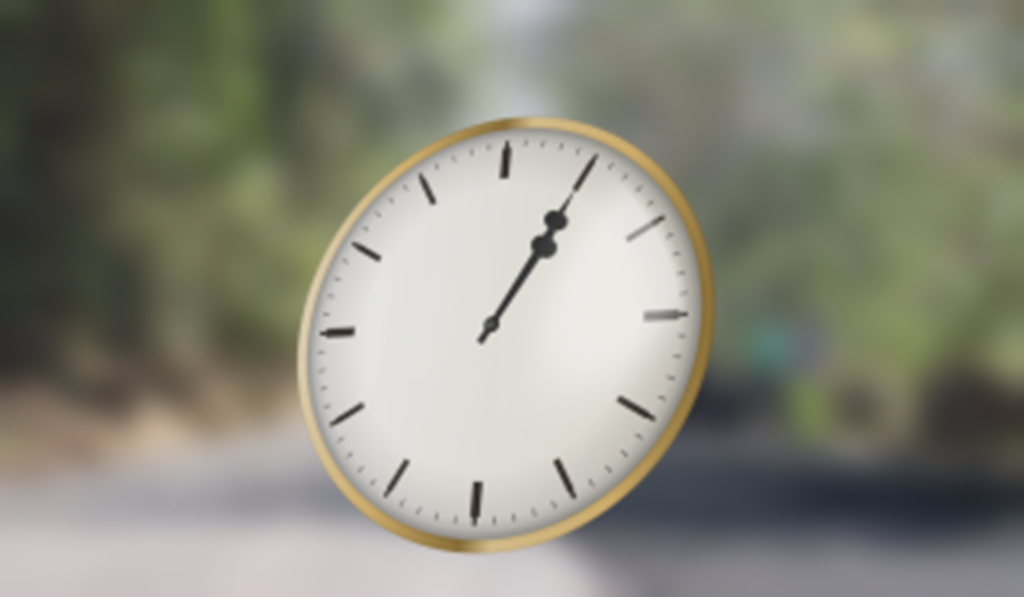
1:05
